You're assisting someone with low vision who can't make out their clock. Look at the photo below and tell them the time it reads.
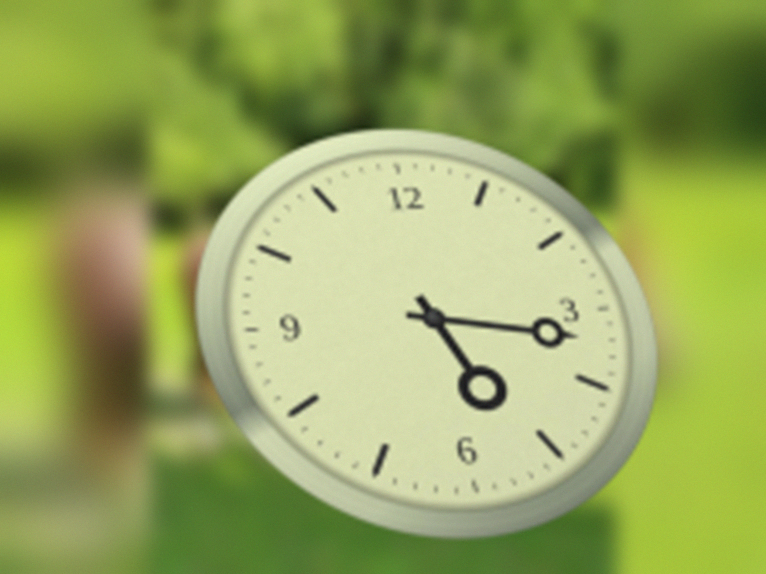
5:17
